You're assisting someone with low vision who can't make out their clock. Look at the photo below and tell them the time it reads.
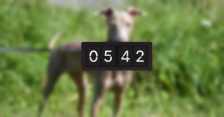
5:42
